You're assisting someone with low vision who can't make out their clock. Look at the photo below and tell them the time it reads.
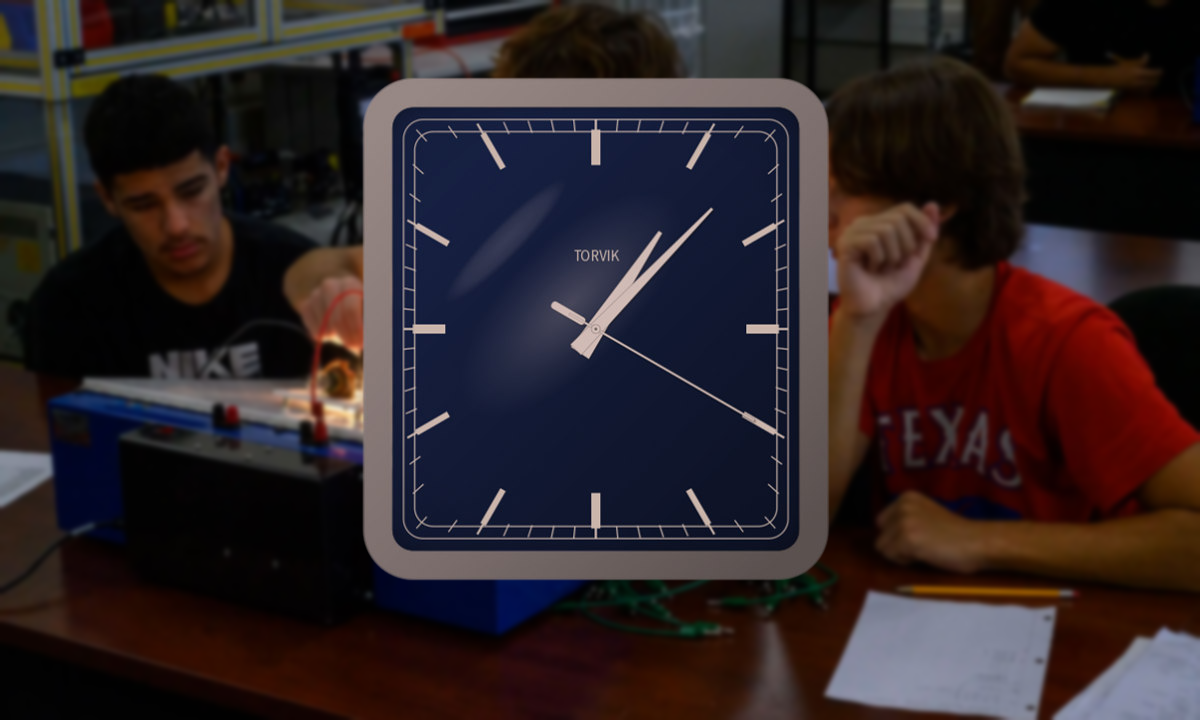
1:07:20
